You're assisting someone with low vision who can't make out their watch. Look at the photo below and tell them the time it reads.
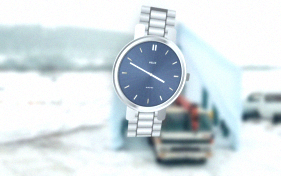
3:49
